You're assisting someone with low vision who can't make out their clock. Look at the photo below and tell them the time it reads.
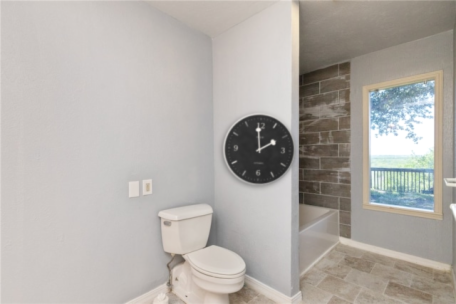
1:59
